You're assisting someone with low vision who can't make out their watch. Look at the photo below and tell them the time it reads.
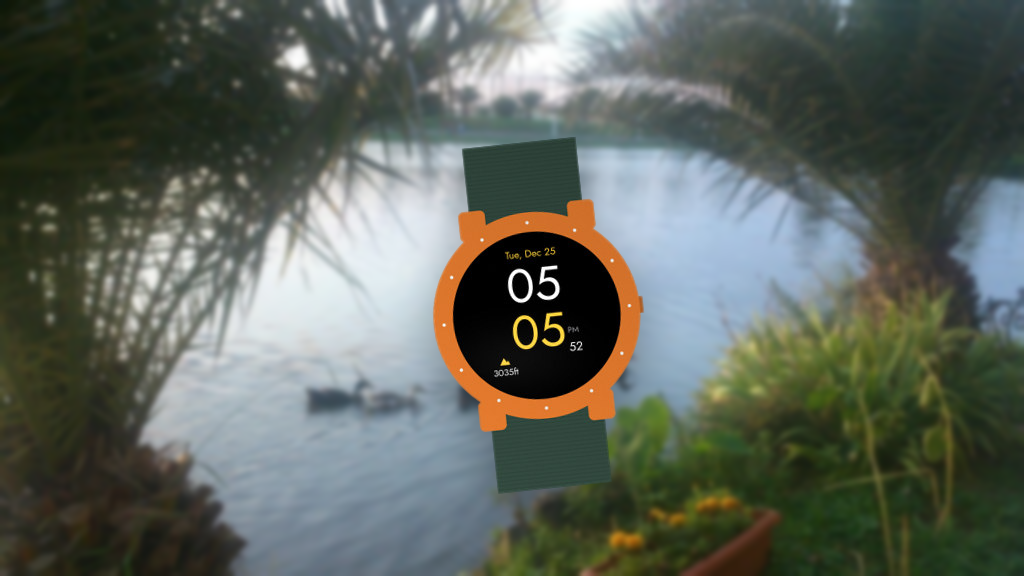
5:05:52
